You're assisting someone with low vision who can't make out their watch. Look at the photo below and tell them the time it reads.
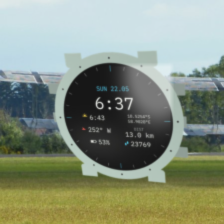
6:37
